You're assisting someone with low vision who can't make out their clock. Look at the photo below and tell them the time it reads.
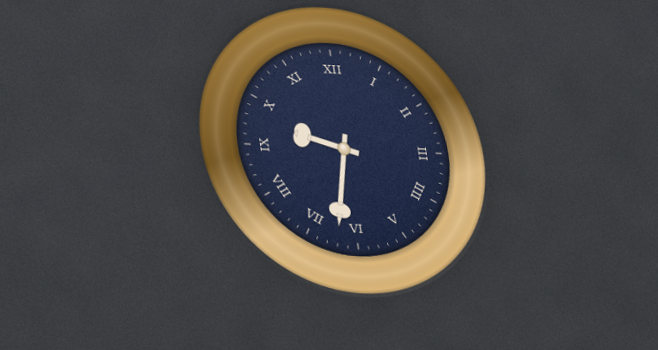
9:32
